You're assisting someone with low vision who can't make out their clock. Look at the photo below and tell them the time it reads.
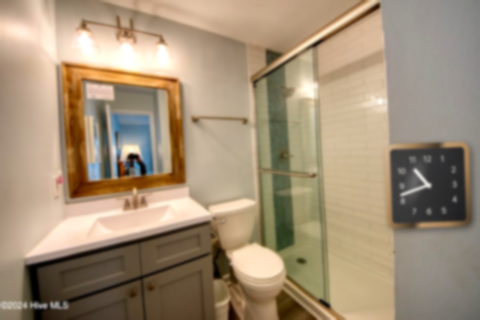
10:42
